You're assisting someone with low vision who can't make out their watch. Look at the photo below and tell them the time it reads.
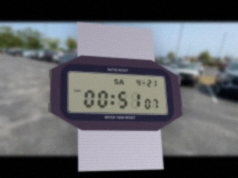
0:51:07
